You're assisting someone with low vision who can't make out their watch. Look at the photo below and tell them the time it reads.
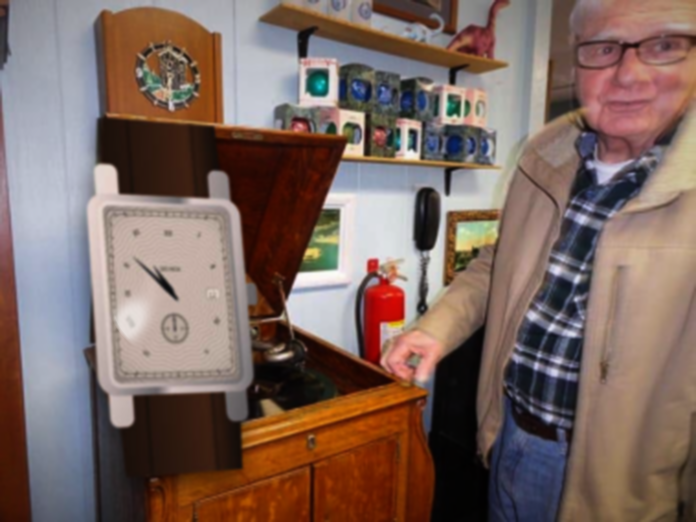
10:52
